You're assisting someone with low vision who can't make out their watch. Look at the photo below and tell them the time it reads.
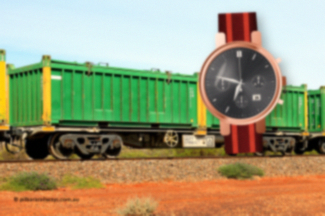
6:48
